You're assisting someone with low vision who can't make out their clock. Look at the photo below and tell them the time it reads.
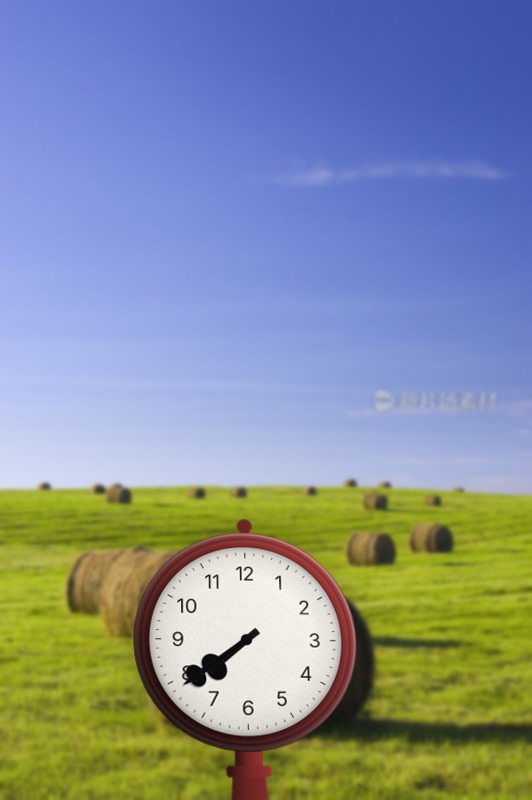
7:39
